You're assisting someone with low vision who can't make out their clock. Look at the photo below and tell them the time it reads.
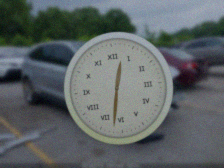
12:32
